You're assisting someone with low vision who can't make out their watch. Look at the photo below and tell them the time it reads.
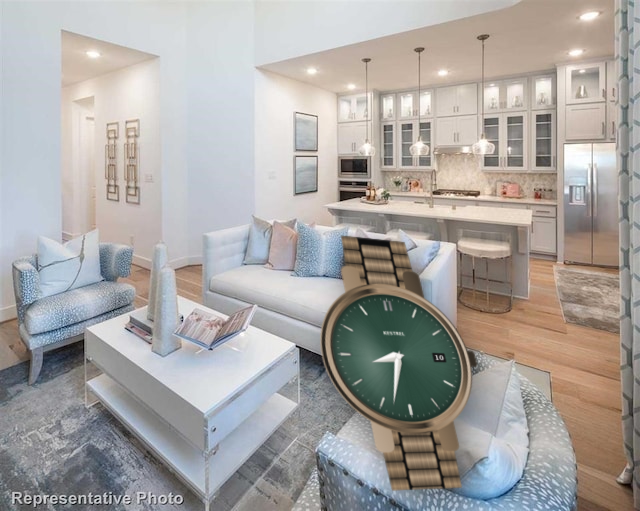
8:33
